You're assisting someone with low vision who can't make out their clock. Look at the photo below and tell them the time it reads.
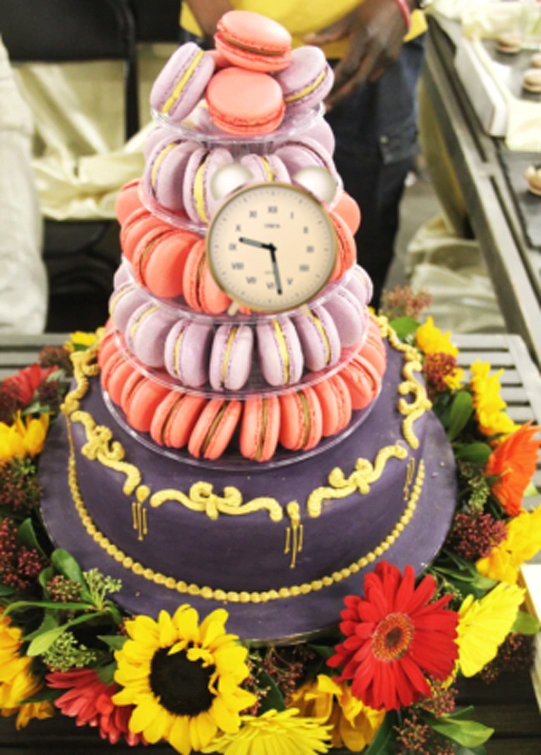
9:28
